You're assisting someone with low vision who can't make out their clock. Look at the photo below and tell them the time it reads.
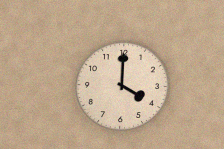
4:00
